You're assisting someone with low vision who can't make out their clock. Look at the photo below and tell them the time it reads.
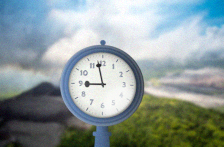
8:58
